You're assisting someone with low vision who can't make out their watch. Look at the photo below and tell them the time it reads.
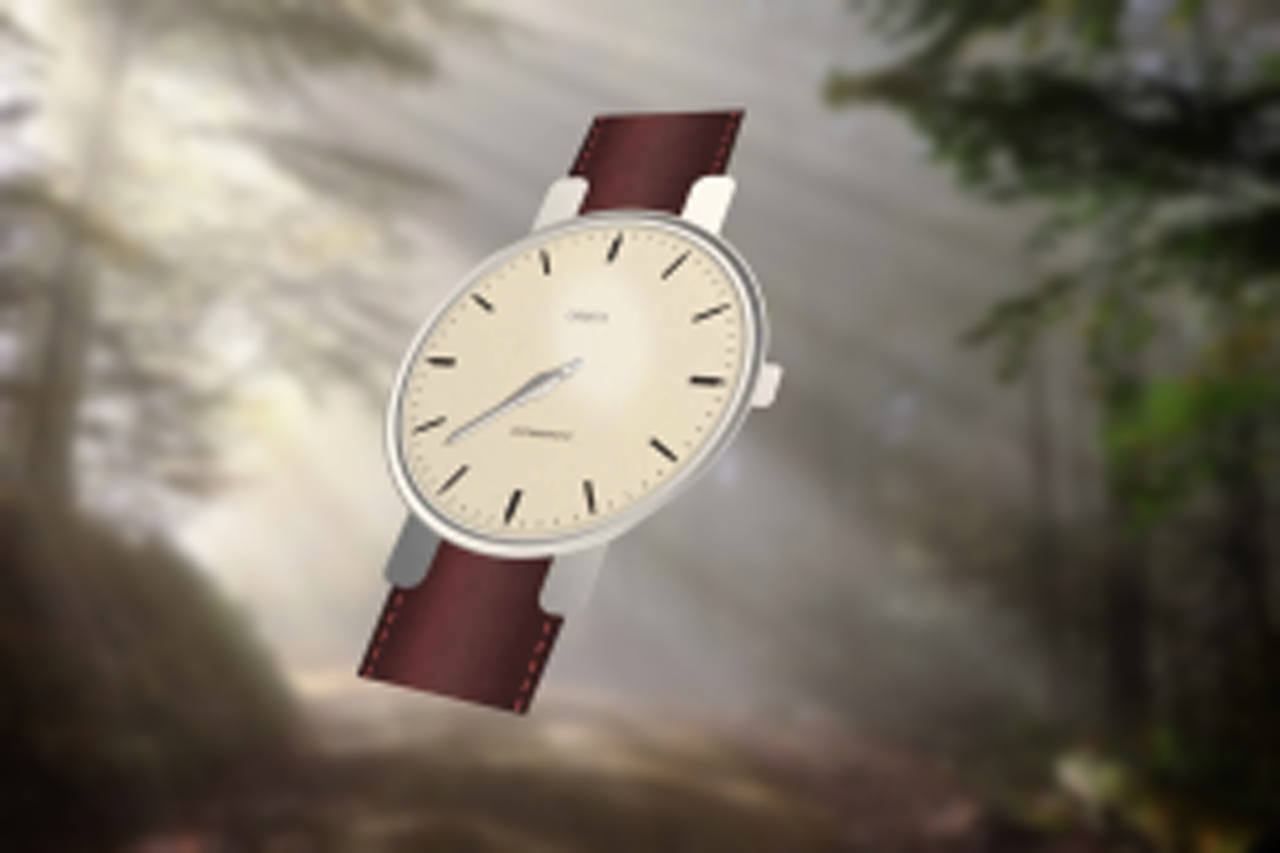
7:38
